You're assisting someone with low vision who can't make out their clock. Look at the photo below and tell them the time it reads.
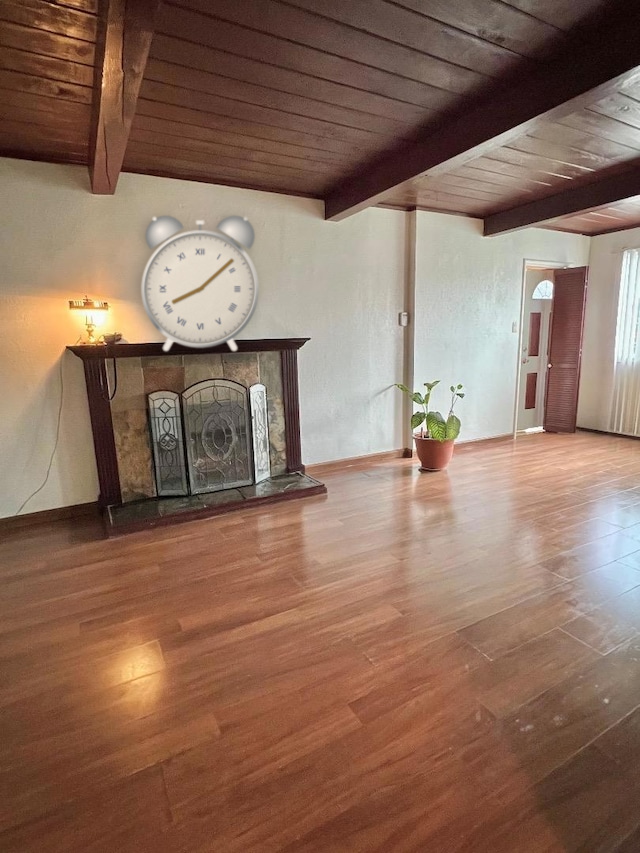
8:08
